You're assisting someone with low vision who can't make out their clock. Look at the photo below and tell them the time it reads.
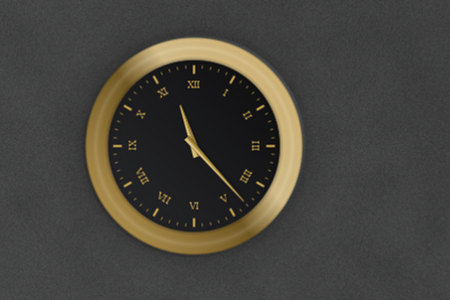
11:23
